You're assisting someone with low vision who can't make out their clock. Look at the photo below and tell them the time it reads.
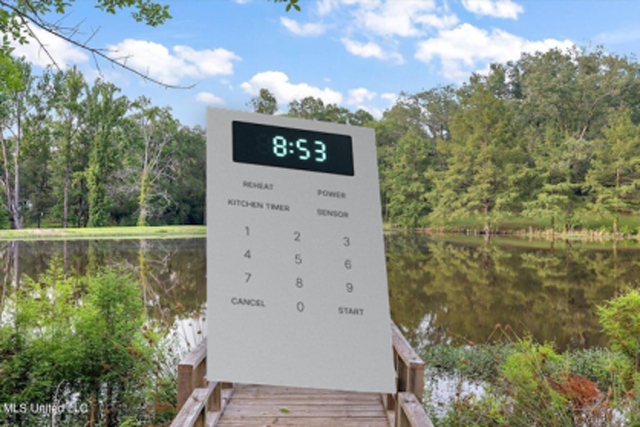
8:53
